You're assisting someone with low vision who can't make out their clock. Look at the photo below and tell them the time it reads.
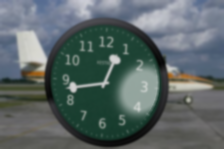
12:43
